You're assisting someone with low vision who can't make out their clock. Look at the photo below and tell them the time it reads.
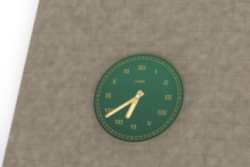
6:39
